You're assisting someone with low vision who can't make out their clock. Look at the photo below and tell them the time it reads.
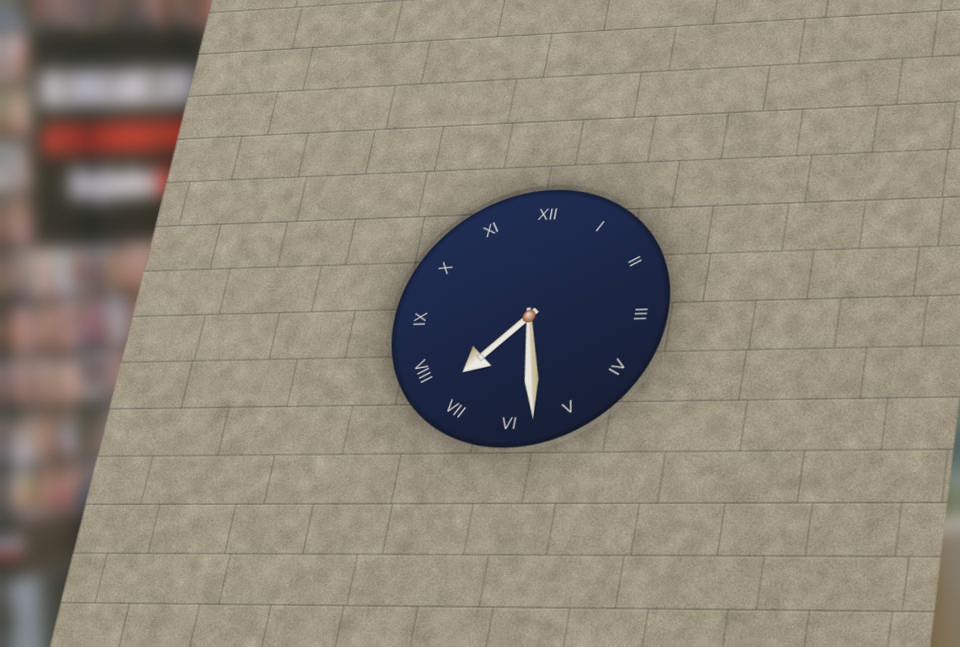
7:28
